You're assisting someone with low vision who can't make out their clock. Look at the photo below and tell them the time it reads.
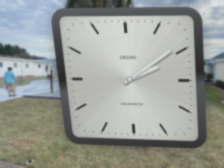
2:09
